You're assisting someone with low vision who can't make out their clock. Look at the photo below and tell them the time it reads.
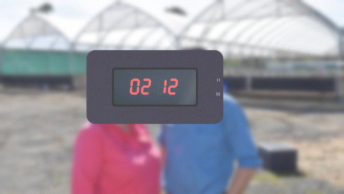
2:12
